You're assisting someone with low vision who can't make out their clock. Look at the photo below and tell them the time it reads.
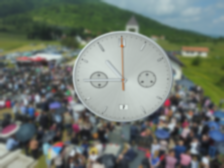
10:45
